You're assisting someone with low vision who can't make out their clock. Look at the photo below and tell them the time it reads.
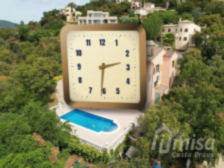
2:31
